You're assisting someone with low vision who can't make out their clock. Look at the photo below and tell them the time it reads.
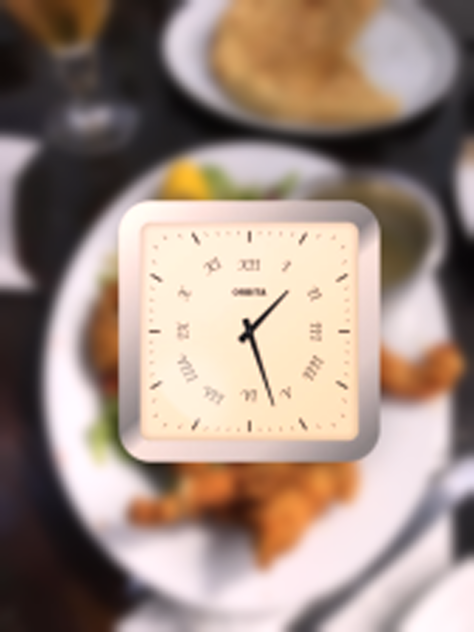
1:27
